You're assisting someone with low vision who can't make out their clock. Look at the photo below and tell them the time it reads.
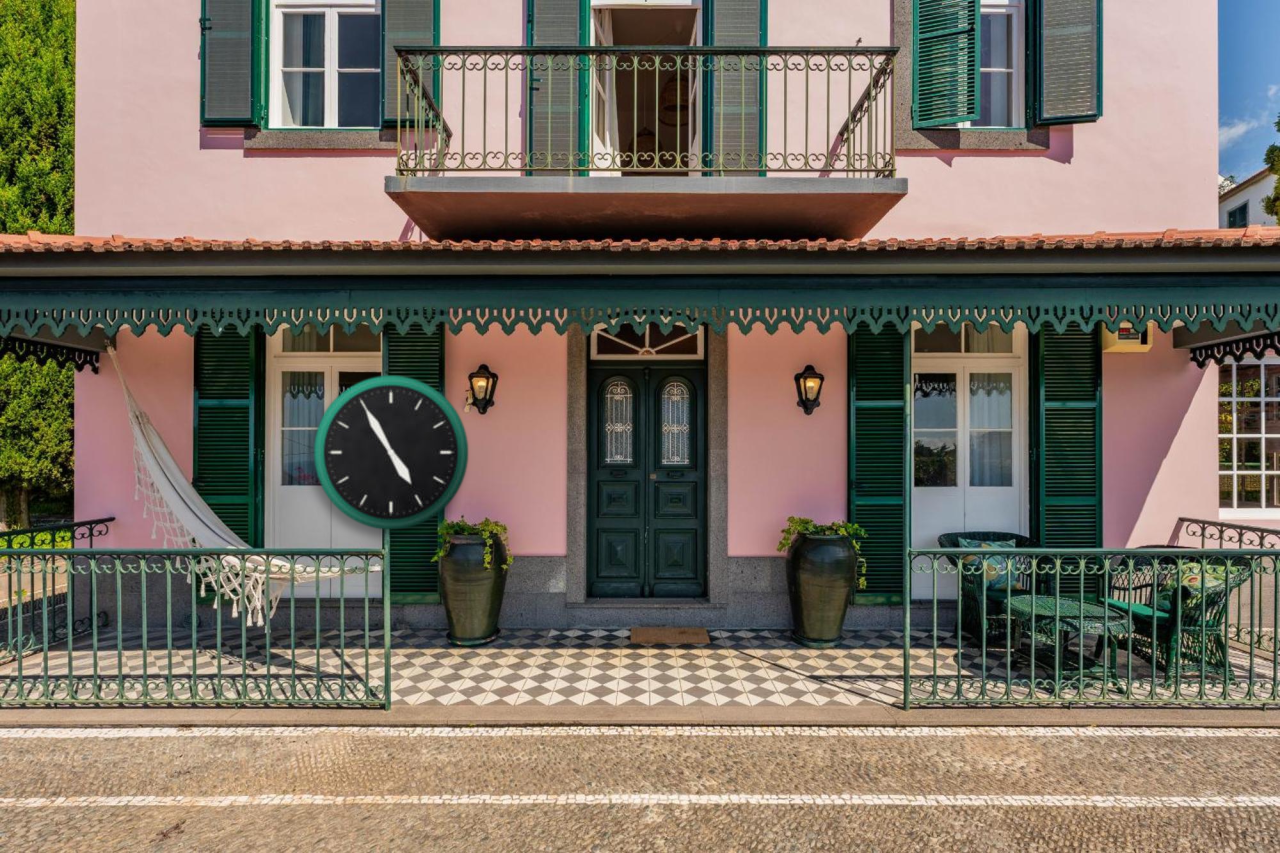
4:55
